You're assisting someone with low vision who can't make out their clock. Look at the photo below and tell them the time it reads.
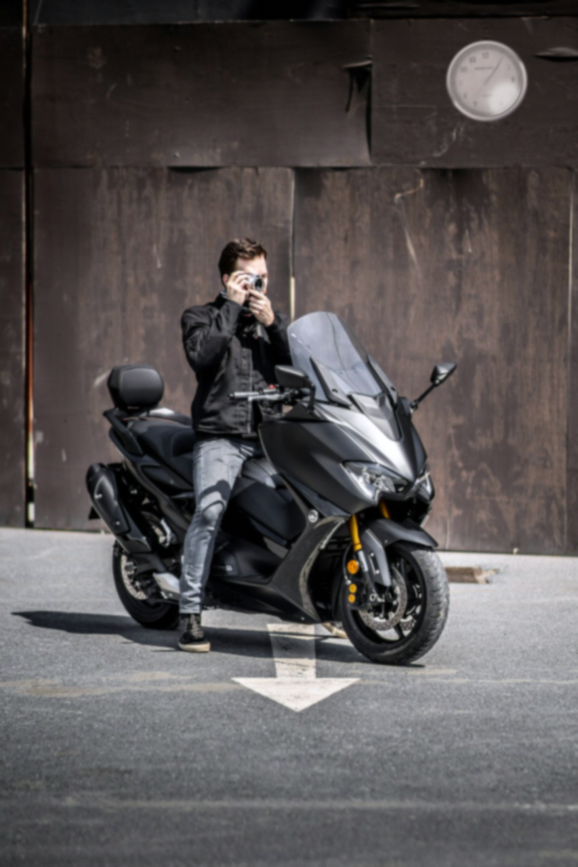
7:06
